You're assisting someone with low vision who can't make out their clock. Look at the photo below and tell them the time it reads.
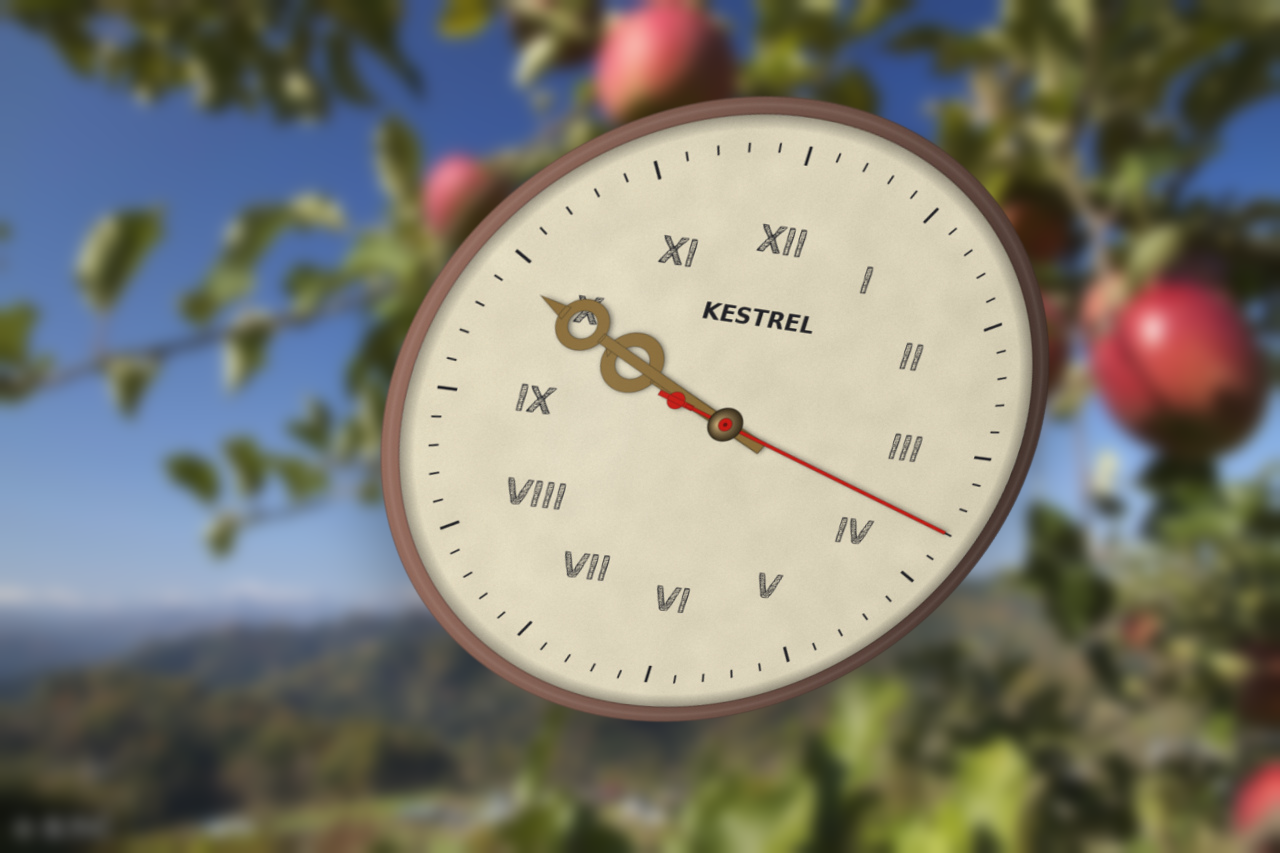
9:49:18
